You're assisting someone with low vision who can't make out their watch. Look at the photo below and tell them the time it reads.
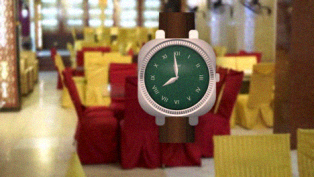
7:59
